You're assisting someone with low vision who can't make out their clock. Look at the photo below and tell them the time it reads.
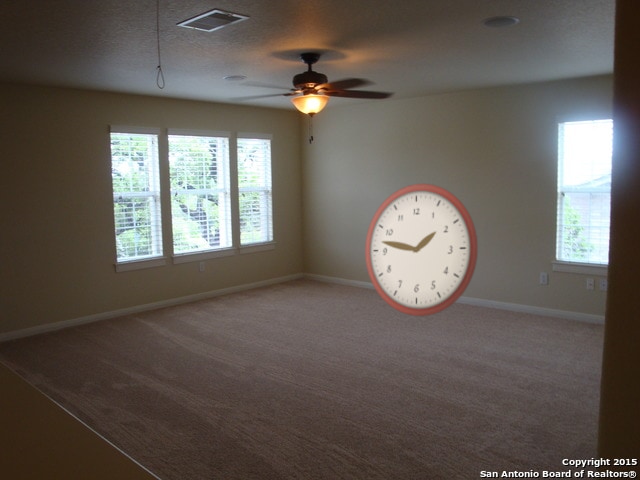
1:47
